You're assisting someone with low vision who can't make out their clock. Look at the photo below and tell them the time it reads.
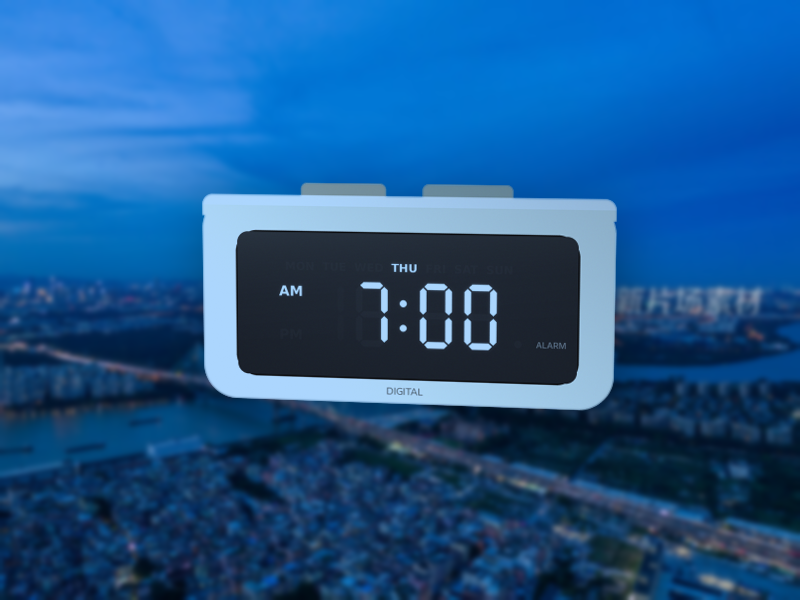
7:00
